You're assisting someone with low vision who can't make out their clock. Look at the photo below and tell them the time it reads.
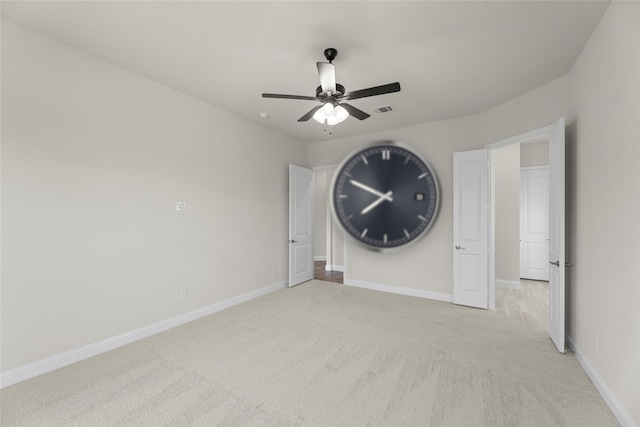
7:49
